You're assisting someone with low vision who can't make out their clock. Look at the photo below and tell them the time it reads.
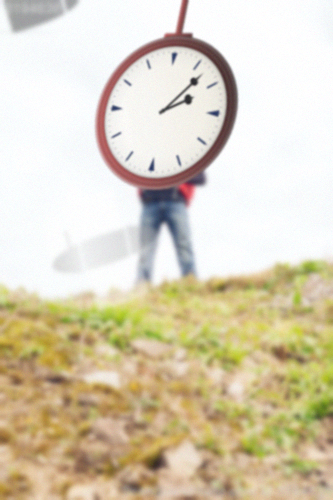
2:07
